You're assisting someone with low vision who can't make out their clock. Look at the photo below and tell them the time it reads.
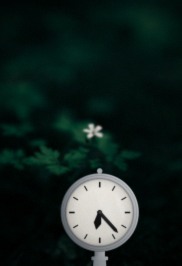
6:23
